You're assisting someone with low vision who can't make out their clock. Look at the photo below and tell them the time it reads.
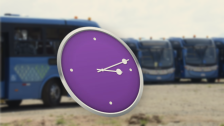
3:12
